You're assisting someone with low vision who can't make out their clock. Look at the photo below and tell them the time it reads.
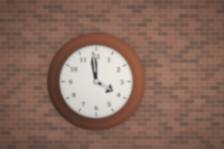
3:59
